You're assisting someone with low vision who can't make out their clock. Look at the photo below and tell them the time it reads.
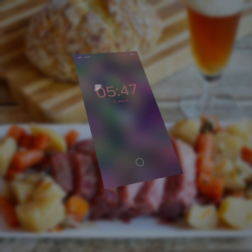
5:47
